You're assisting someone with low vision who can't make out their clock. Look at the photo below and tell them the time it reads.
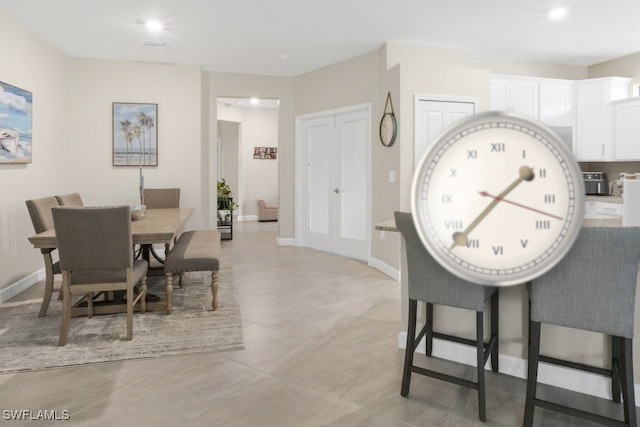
1:37:18
